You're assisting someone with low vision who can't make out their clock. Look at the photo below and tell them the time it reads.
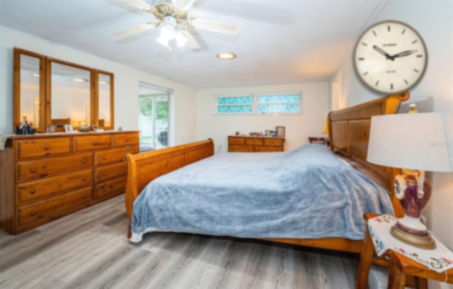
10:13
